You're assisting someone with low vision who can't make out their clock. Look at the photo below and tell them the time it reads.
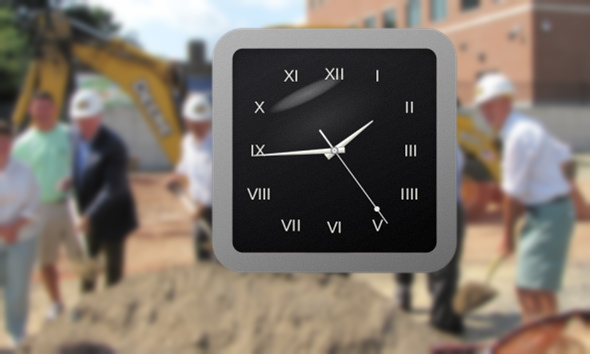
1:44:24
